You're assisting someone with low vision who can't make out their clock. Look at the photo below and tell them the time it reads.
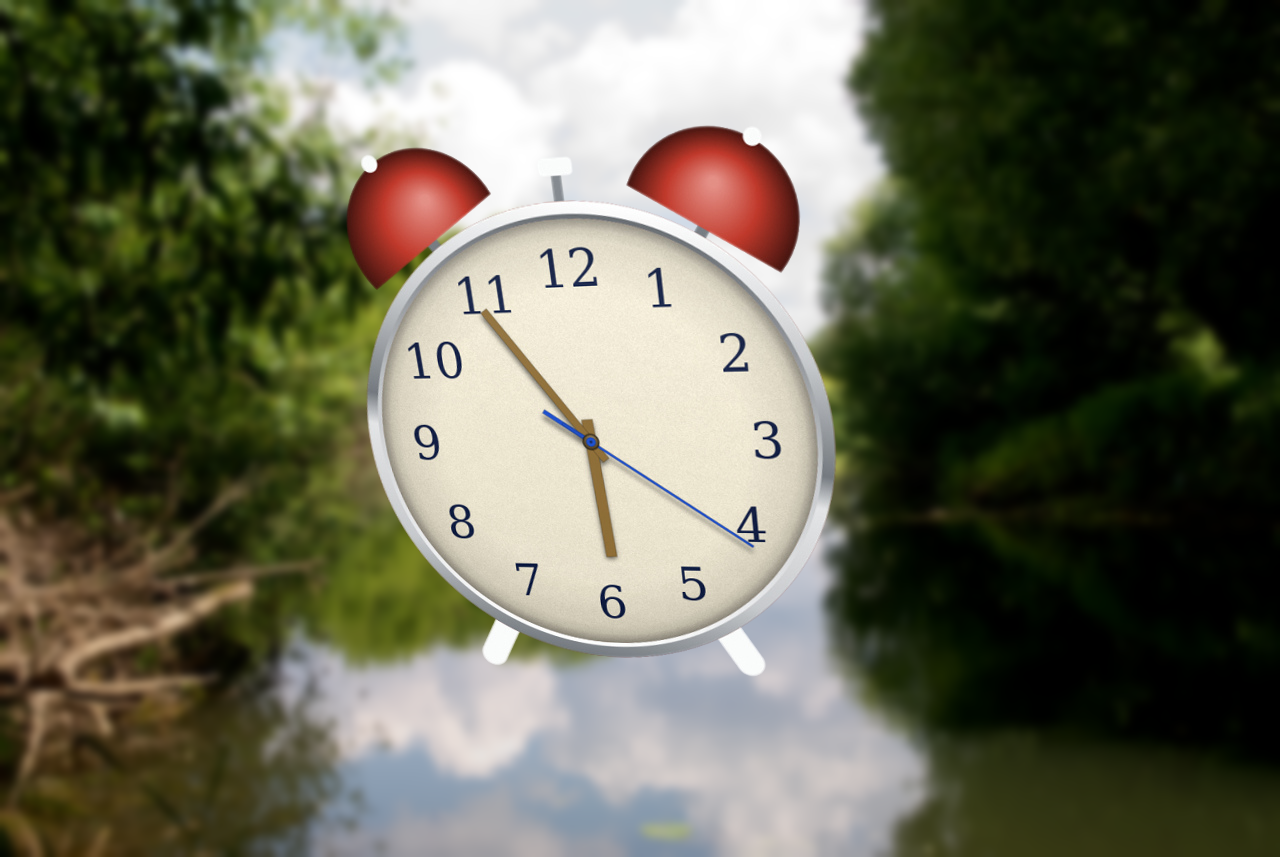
5:54:21
